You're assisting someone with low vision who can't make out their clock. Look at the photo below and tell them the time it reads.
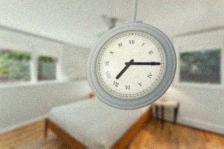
7:15
